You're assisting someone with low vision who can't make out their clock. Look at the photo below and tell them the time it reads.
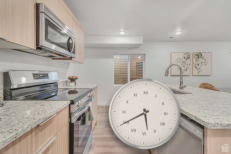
5:40
